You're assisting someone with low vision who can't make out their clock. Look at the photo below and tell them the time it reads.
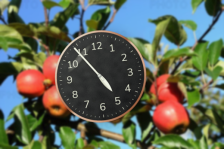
4:54
